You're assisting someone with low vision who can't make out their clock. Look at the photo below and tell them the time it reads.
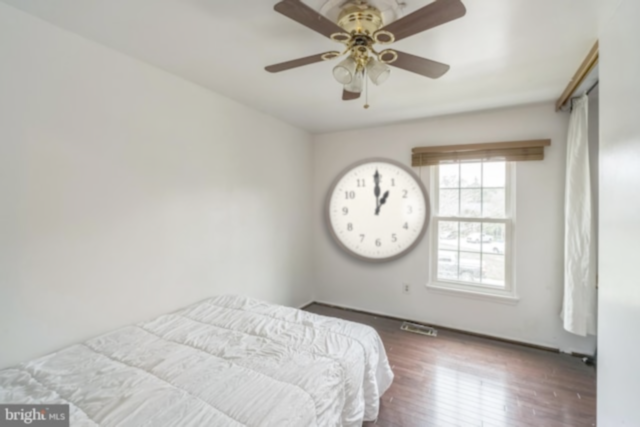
1:00
